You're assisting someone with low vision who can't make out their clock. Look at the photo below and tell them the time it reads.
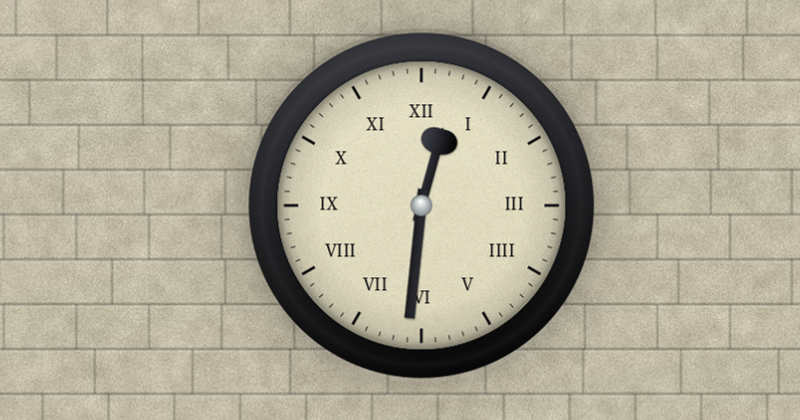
12:31
